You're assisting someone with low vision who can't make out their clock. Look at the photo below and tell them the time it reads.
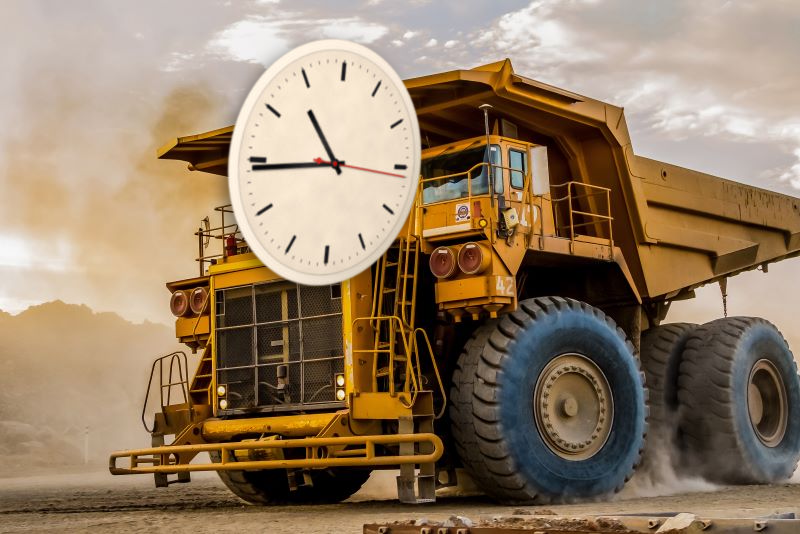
10:44:16
